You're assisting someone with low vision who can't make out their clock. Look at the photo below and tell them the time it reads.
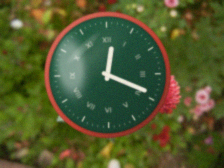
12:19
